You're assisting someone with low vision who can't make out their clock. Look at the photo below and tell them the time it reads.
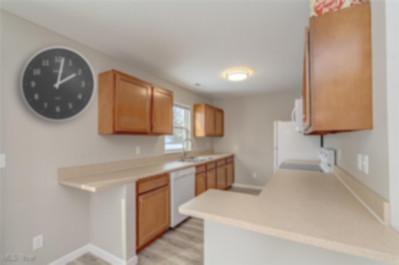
2:02
